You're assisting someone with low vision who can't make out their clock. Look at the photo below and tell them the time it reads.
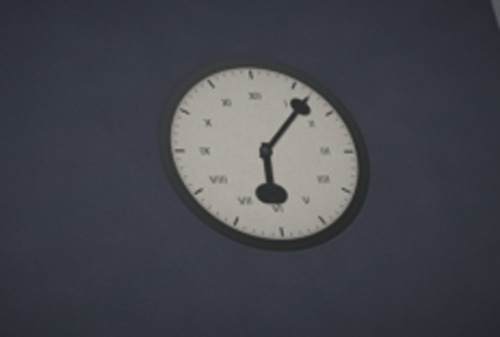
6:07
